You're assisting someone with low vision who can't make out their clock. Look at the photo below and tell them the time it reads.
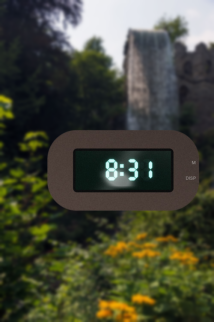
8:31
